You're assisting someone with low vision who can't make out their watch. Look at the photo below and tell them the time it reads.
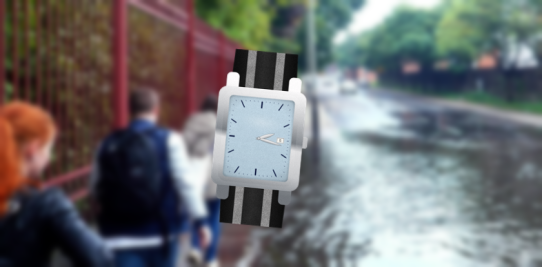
2:17
